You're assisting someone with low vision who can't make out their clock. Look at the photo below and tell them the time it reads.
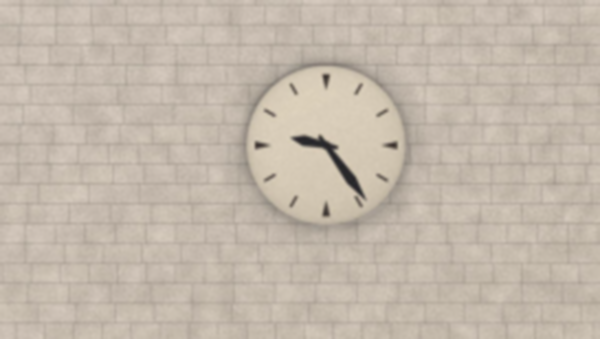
9:24
